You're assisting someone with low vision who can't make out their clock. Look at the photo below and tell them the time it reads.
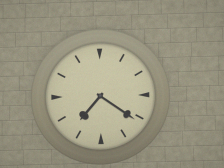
7:21
